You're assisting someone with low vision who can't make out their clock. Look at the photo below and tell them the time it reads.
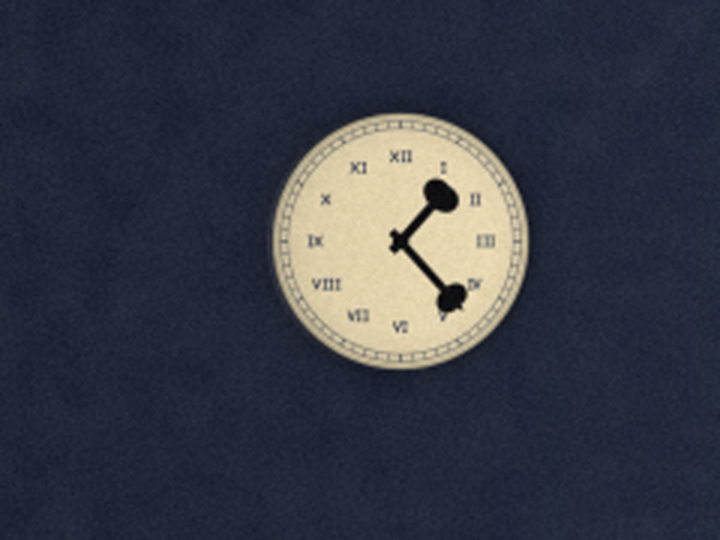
1:23
